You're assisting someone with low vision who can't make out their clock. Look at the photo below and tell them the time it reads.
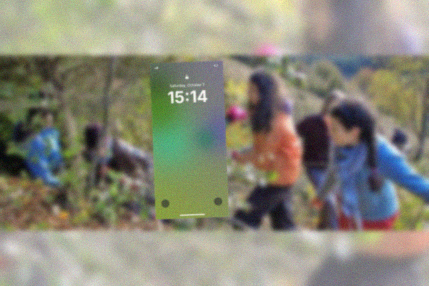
15:14
